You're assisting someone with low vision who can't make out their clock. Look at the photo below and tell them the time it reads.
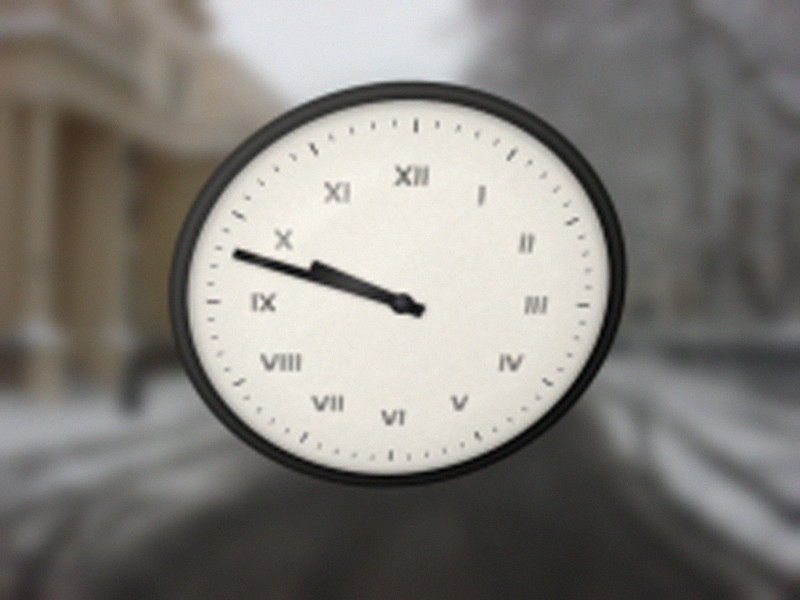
9:48
